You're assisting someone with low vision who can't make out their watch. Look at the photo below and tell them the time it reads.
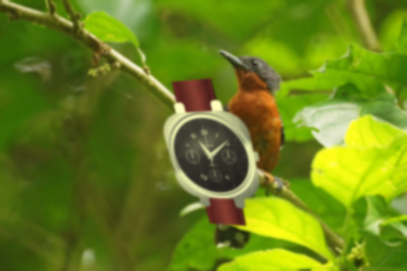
11:09
